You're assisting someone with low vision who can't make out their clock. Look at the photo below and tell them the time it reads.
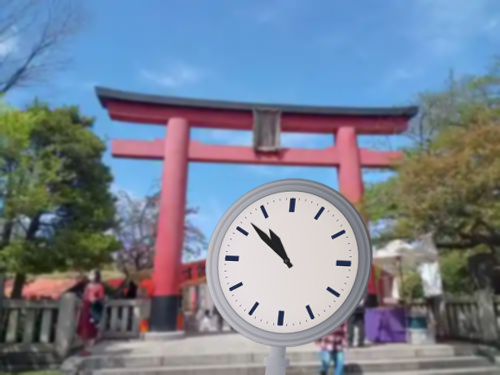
10:52
